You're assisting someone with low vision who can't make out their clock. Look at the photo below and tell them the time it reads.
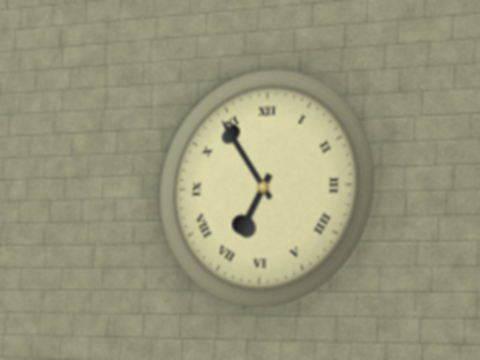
6:54
